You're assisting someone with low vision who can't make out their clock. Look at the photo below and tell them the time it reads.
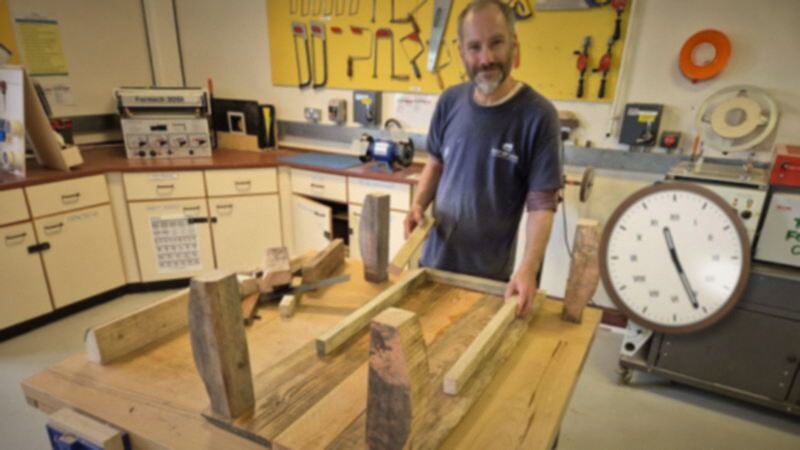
11:26
